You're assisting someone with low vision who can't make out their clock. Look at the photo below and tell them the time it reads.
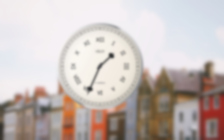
1:34
